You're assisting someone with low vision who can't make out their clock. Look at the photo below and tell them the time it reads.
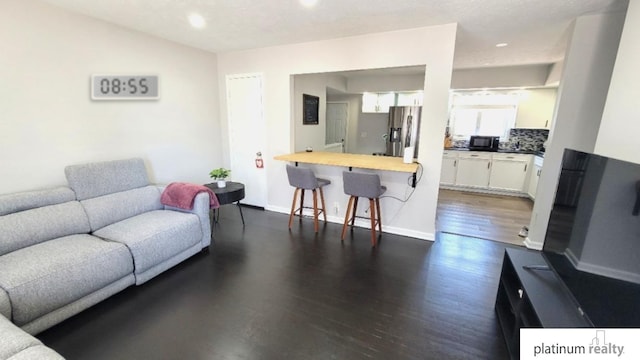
8:55
